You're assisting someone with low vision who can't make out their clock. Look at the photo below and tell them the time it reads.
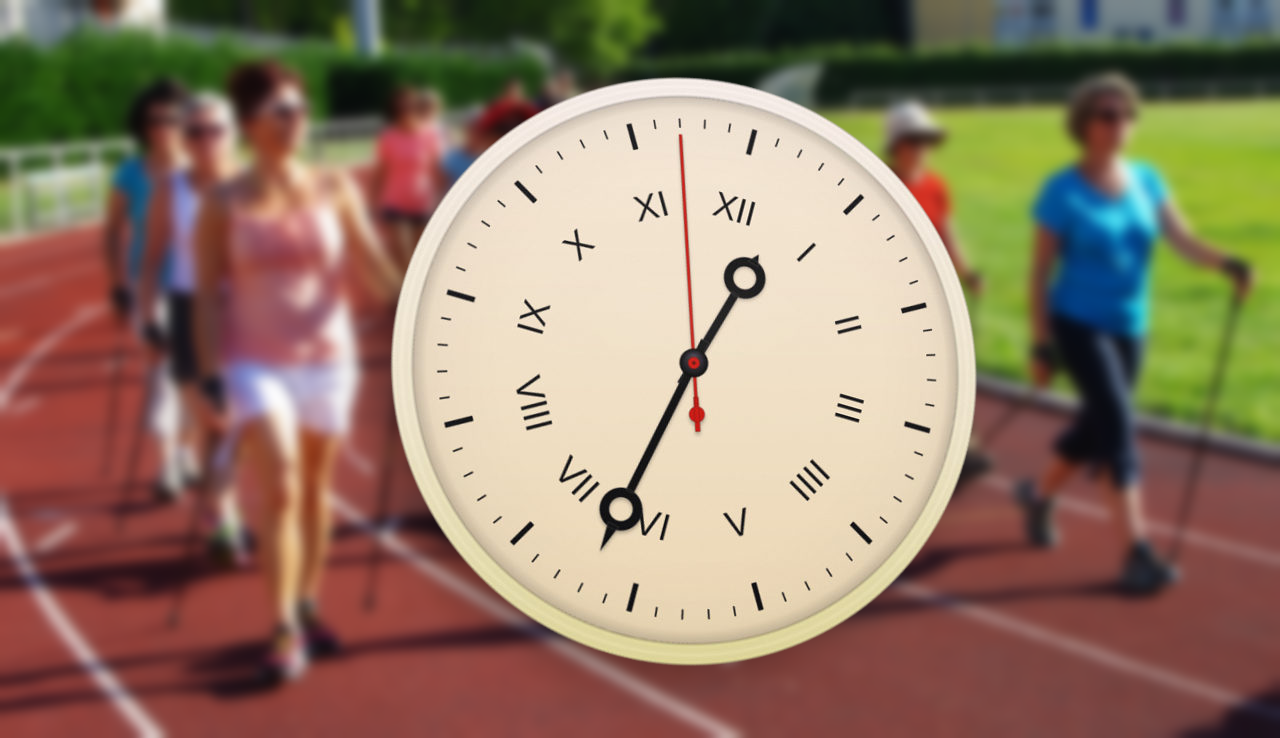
12:31:57
